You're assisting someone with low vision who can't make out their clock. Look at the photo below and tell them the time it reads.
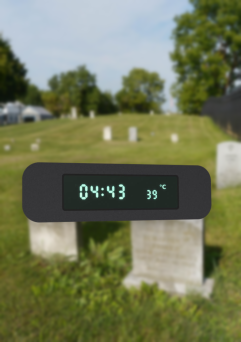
4:43
